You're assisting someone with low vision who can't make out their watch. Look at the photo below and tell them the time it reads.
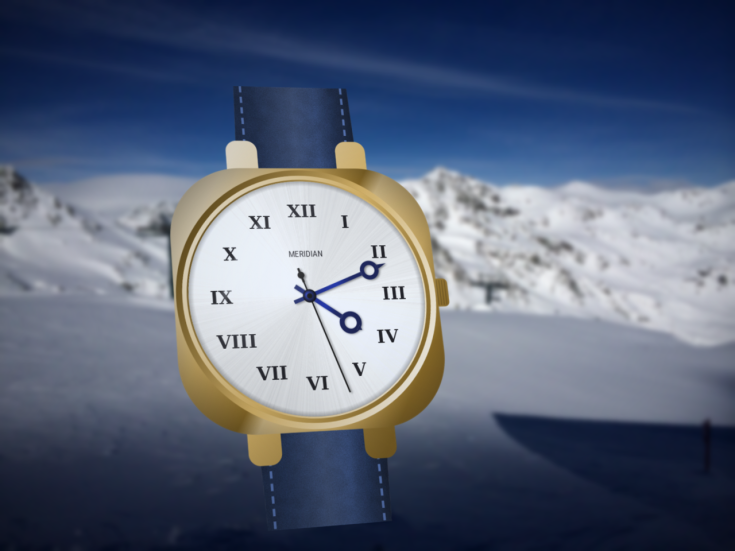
4:11:27
